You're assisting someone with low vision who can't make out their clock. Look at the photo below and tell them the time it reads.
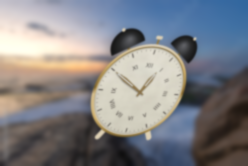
12:50
